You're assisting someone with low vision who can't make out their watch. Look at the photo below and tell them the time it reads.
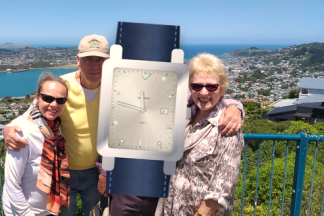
11:47
